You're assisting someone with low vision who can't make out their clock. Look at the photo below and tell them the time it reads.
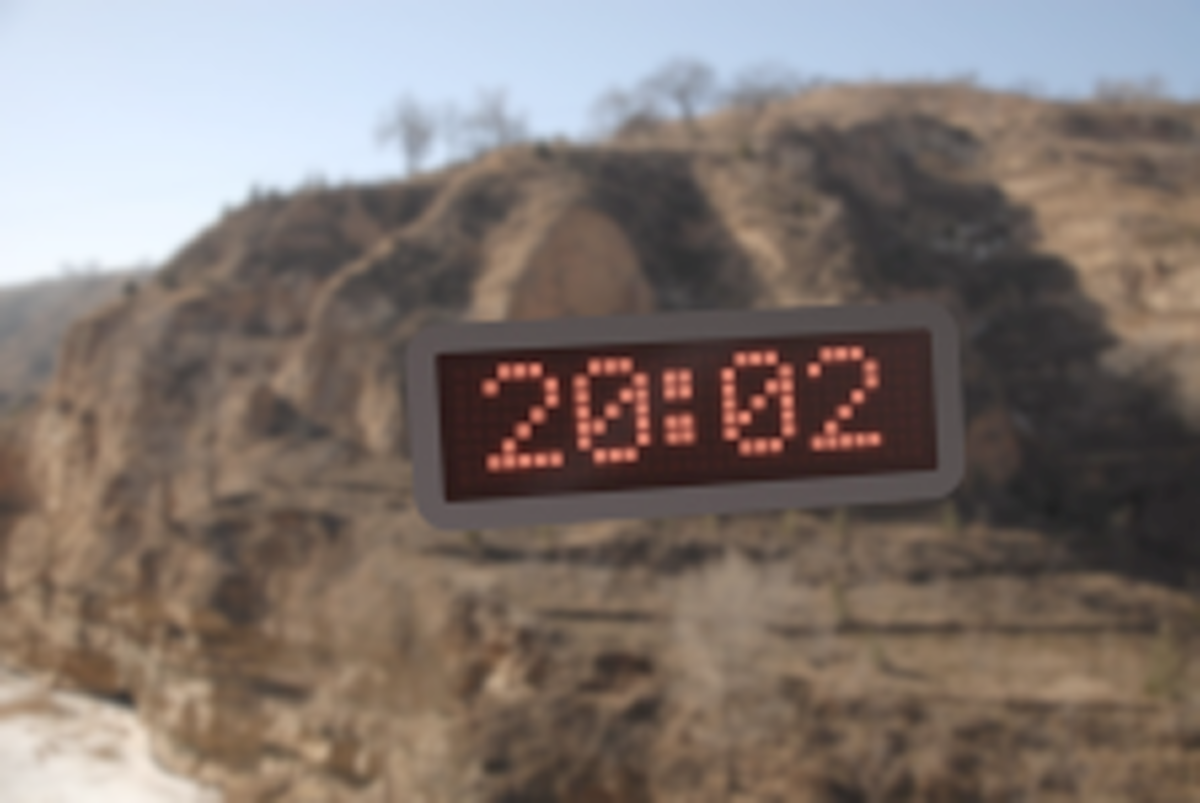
20:02
